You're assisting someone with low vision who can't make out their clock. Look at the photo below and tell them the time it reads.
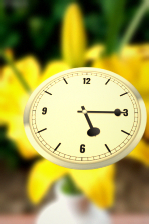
5:15
